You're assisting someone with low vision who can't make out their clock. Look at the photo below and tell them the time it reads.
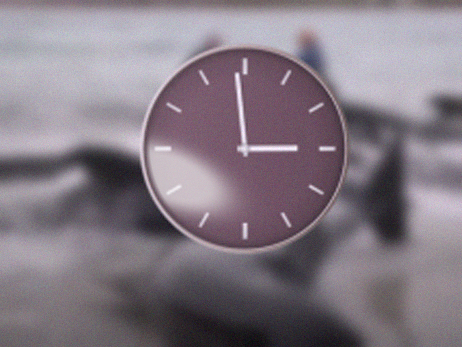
2:59
